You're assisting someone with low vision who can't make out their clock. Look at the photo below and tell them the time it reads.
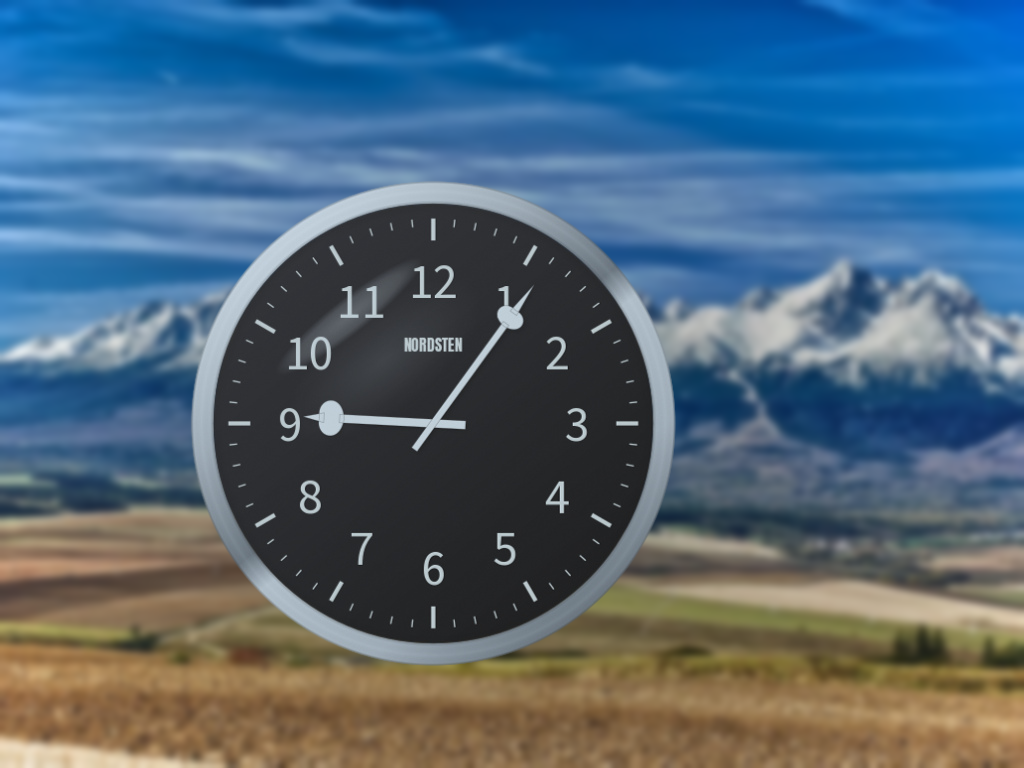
9:06
